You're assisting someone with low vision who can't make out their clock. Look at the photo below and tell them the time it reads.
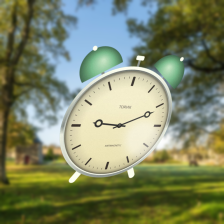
9:11
